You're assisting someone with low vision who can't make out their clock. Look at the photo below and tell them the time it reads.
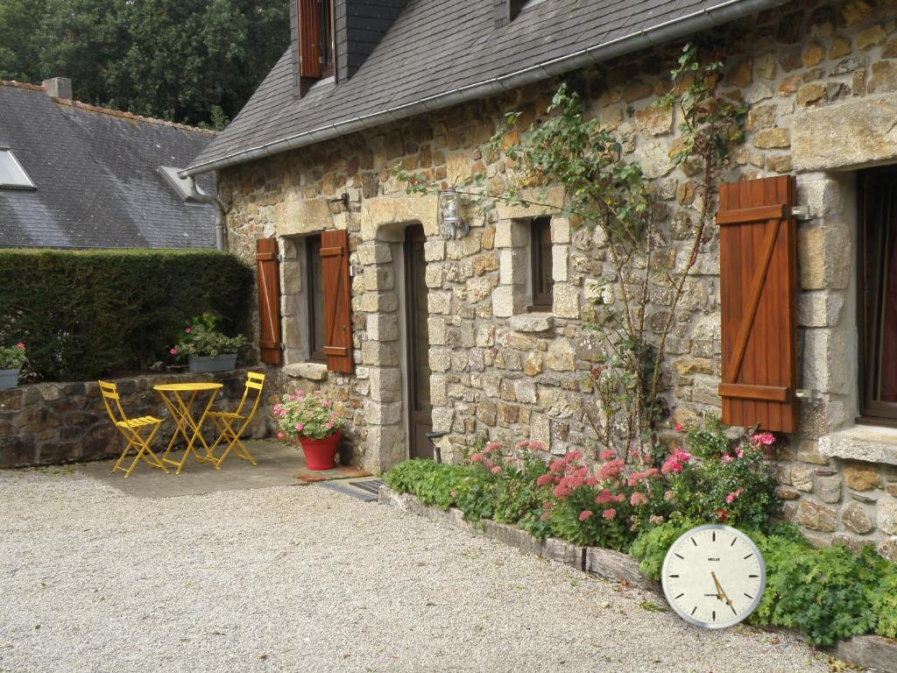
5:25
